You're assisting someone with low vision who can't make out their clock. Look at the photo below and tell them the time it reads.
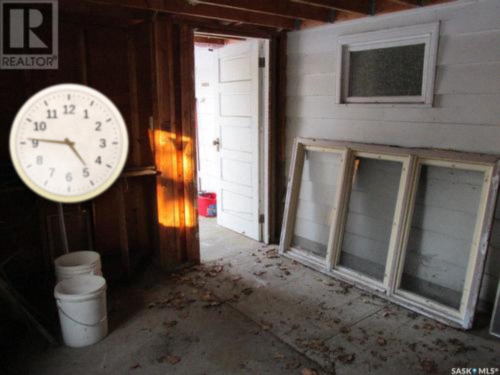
4:46
